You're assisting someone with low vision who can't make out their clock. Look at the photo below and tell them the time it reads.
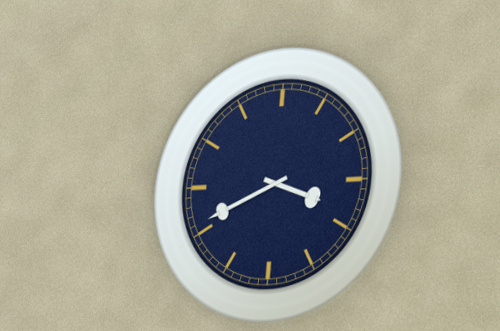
3:41
